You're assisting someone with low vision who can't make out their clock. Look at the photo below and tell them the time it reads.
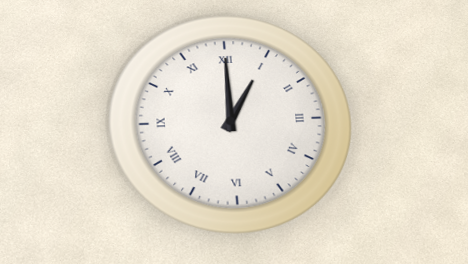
1:00
